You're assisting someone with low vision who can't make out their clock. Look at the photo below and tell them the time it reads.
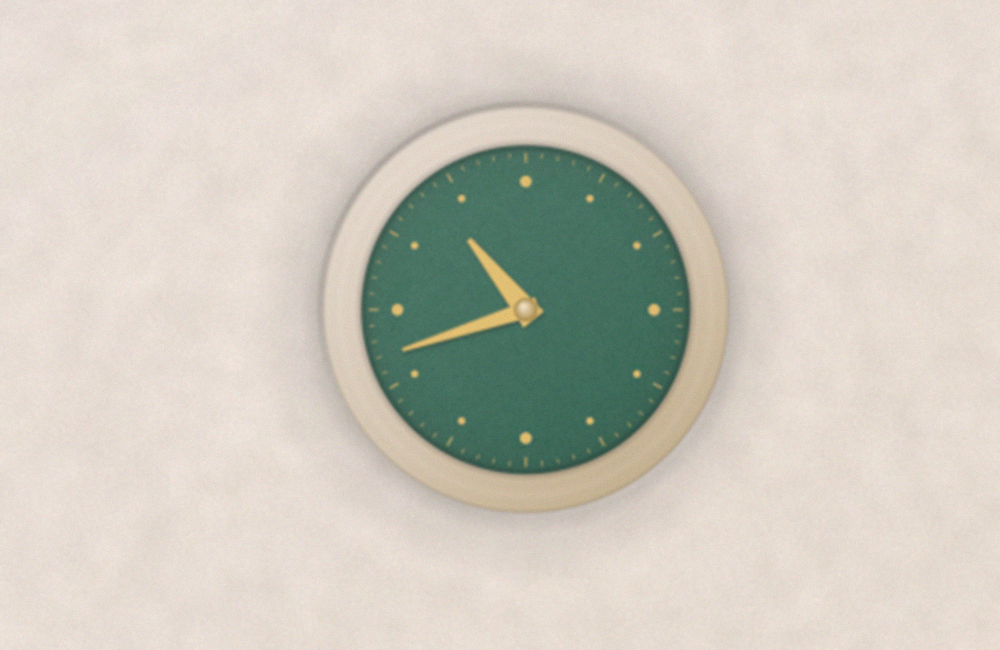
10:42
